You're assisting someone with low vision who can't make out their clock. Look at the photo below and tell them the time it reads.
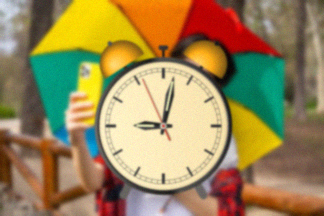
9:01:56
